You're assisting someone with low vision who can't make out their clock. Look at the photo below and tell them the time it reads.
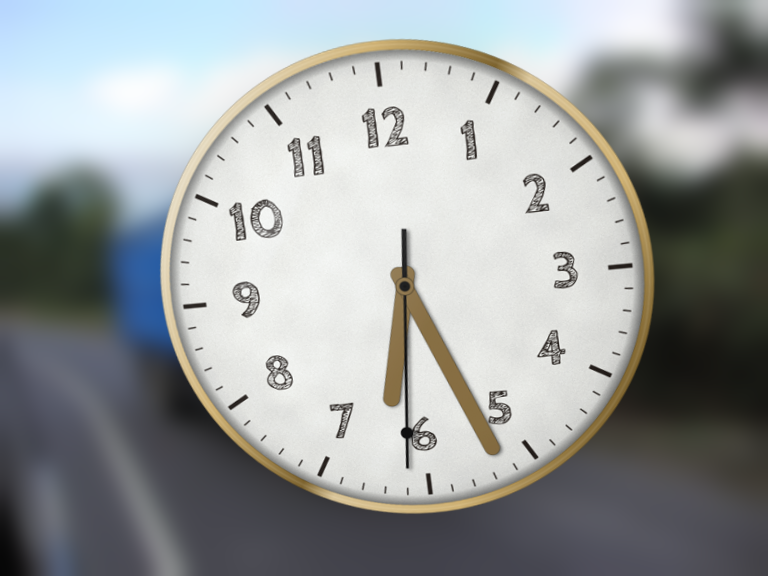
6:26:31
